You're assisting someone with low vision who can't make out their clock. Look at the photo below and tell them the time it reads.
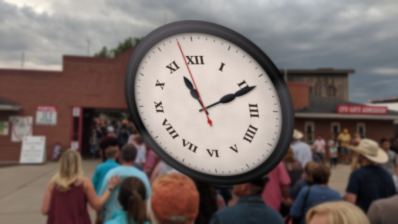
11:10:58
